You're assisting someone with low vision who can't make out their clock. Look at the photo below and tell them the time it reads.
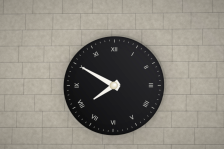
7:50
